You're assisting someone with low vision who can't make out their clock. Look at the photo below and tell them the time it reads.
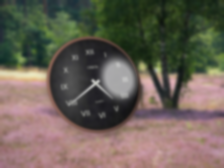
4:40
